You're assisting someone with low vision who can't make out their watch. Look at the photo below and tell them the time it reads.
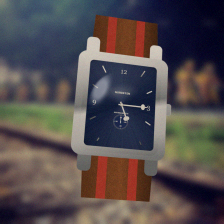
5:15
